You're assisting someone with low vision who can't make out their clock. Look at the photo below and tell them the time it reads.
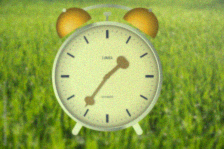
1:36
